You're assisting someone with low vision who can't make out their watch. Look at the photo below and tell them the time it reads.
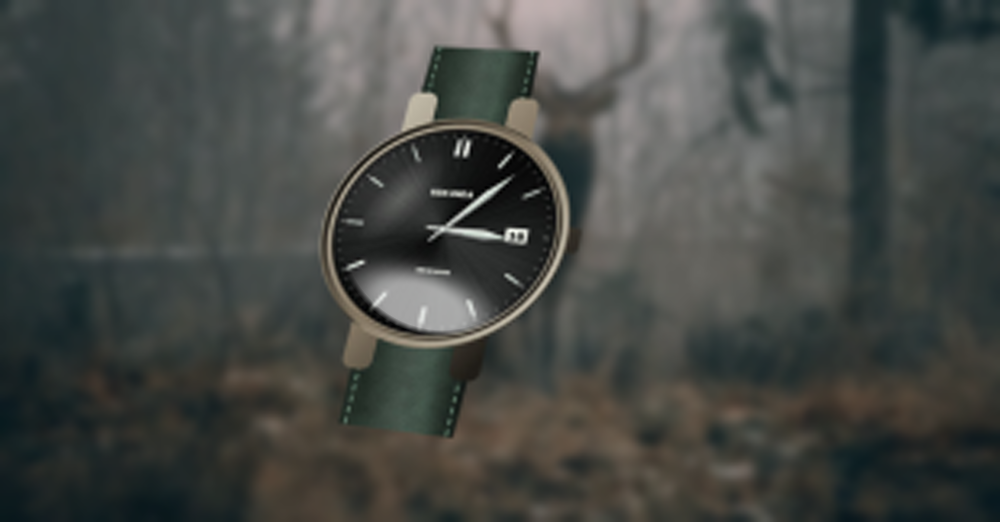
3:07
